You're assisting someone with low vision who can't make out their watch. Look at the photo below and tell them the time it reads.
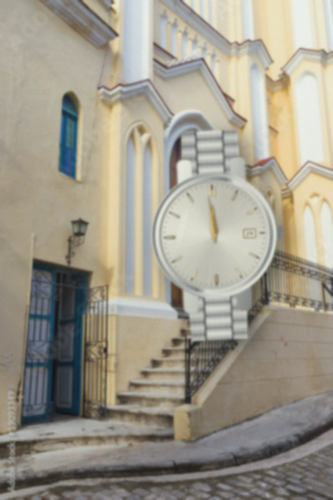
11:59
